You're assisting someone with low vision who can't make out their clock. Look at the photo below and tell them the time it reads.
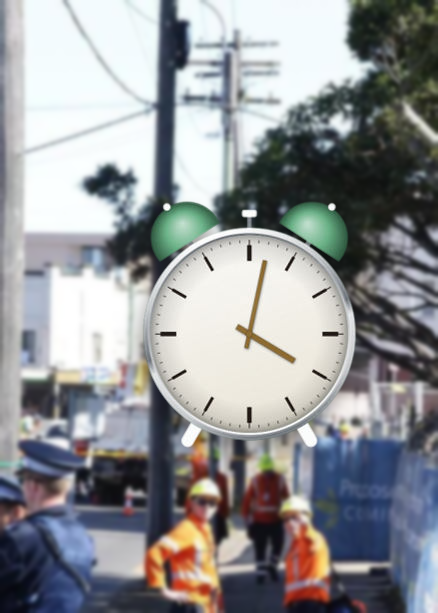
4:02
